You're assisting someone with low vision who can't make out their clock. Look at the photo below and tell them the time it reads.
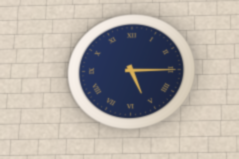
5:15
